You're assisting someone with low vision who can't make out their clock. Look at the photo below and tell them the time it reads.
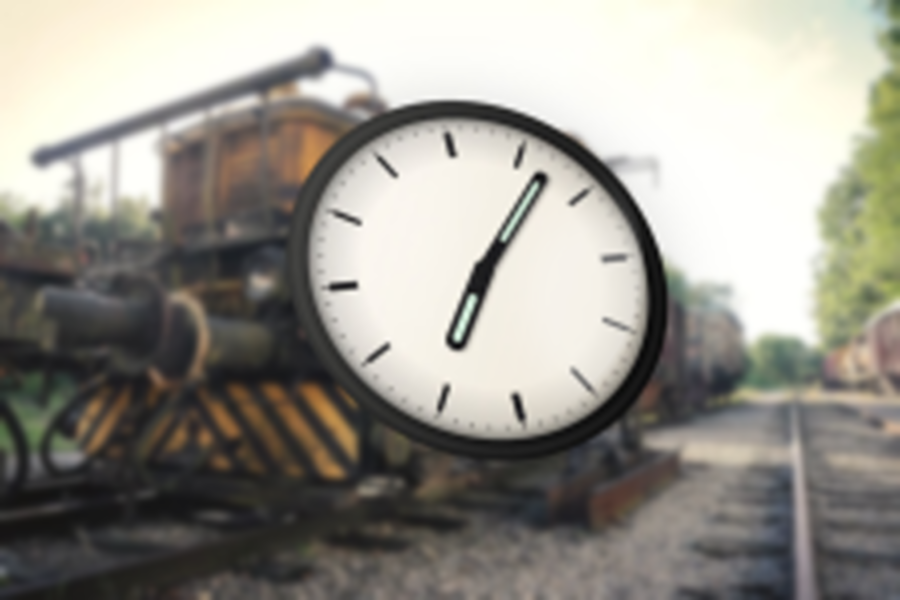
7:07
